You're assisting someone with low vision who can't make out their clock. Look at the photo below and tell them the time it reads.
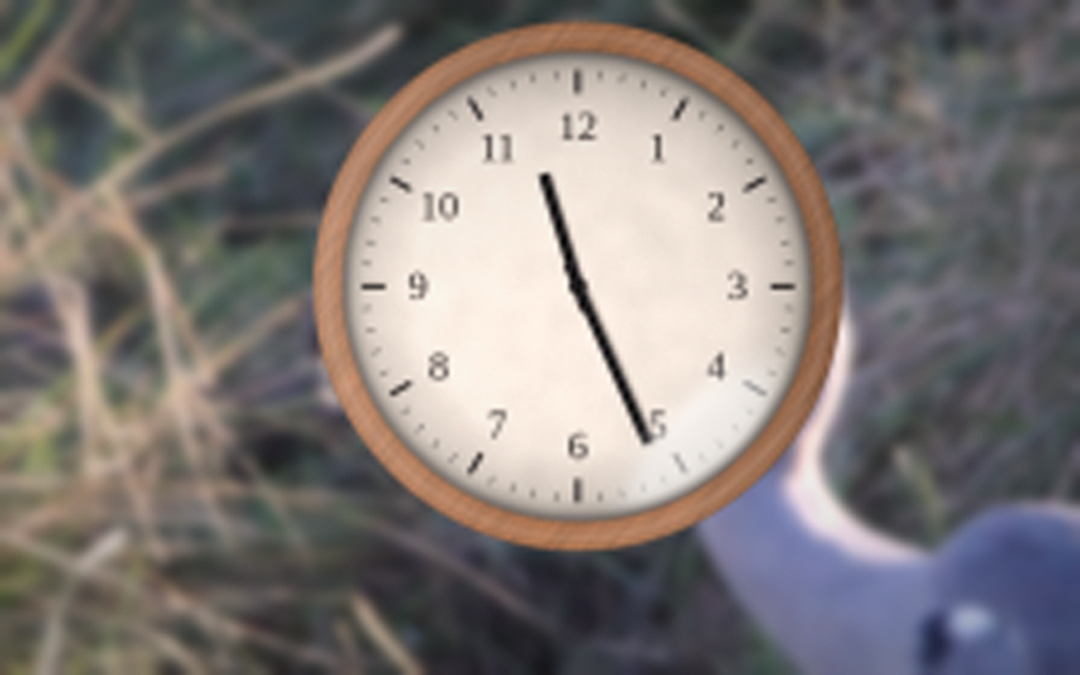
11:26
